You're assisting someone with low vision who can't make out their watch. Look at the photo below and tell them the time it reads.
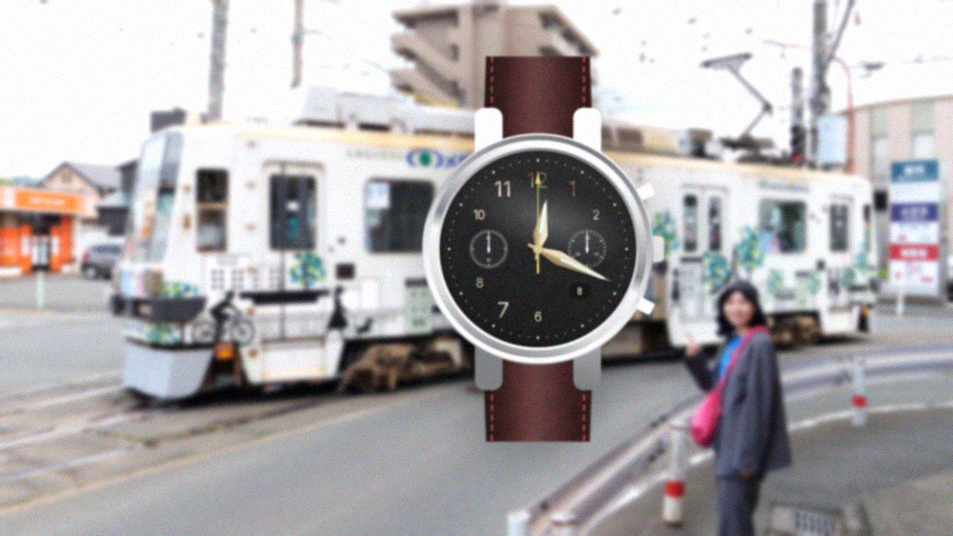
12:19
